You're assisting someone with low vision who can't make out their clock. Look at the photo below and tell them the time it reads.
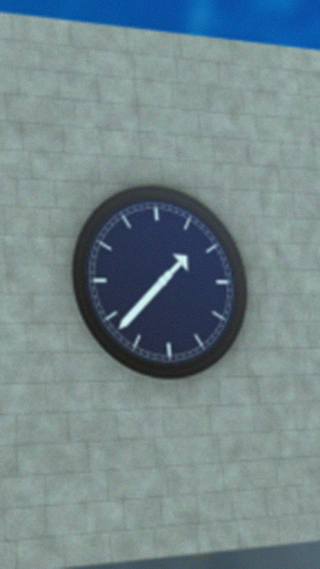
1:38
